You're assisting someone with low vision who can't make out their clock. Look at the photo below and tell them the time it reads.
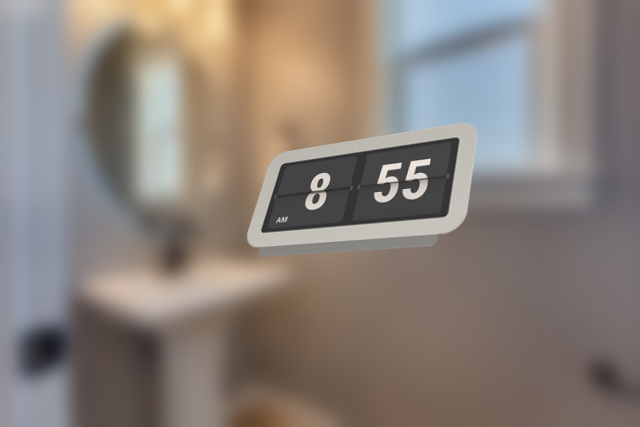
8:55
